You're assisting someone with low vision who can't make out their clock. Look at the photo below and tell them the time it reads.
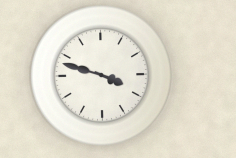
3:48
